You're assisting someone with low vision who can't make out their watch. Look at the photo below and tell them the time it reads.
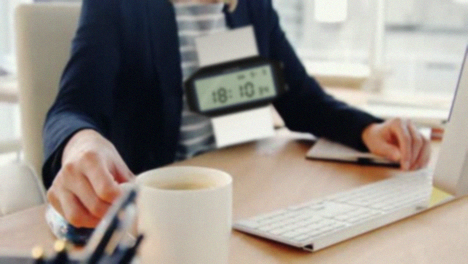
18:10
